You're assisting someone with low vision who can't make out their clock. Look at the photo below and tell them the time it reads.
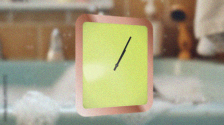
1:05
